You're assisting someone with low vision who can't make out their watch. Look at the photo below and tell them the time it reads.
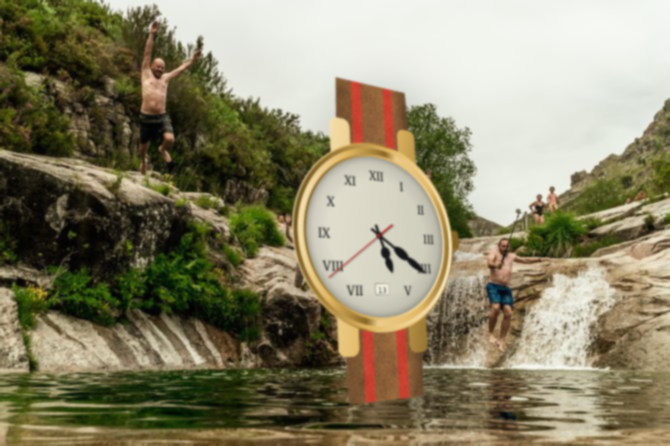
5:20:39
